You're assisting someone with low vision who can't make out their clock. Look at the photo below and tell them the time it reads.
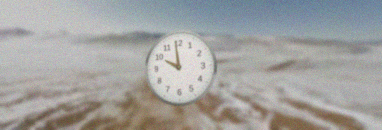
9:59
